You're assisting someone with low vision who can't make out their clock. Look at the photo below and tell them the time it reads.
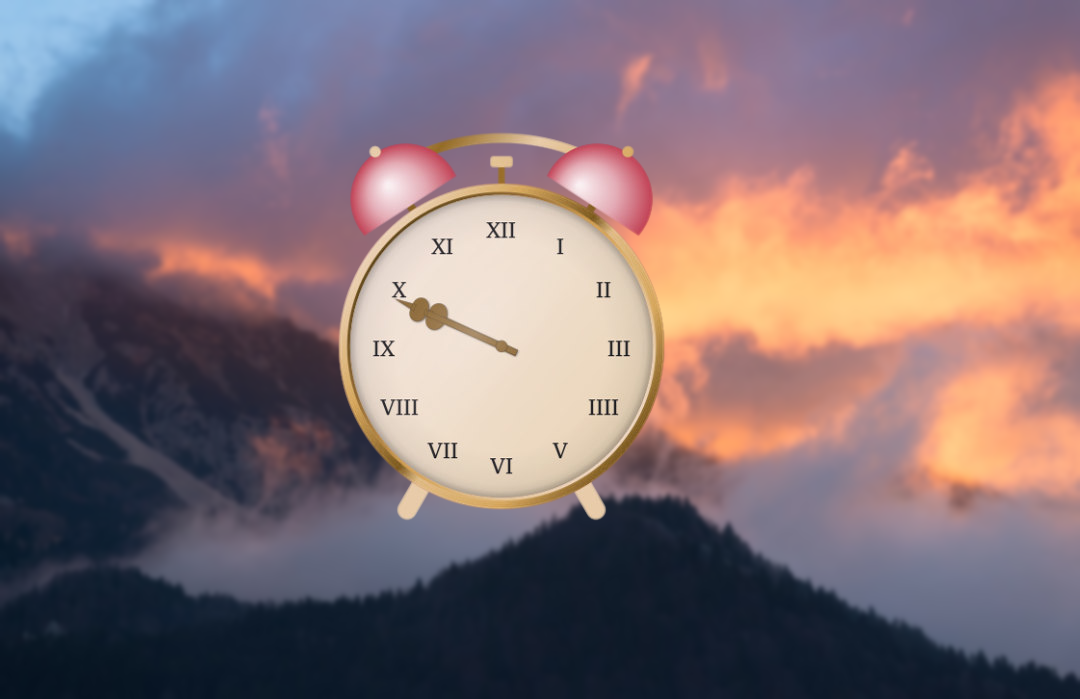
9:49
